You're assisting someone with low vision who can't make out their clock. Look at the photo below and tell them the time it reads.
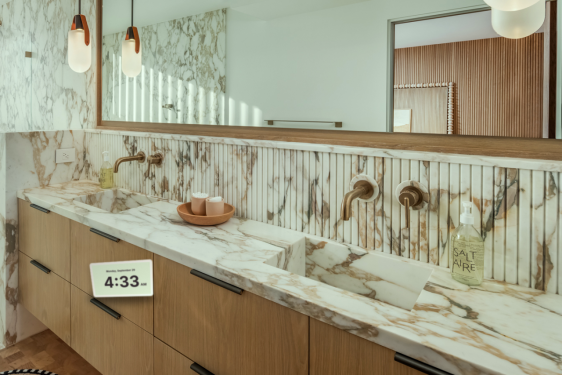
4:33
